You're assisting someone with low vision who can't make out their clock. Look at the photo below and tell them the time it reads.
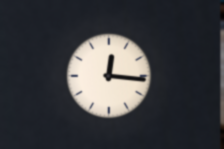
12:16
